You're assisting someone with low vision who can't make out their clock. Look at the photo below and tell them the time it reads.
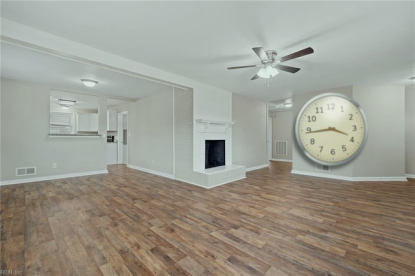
3:44
